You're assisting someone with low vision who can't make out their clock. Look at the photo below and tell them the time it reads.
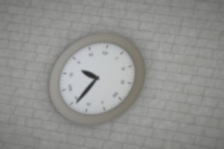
9:34
